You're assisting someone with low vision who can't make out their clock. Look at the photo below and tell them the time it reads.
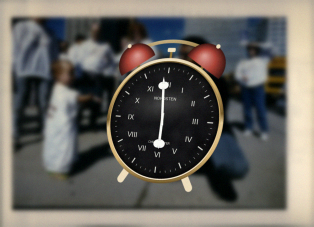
5:59
